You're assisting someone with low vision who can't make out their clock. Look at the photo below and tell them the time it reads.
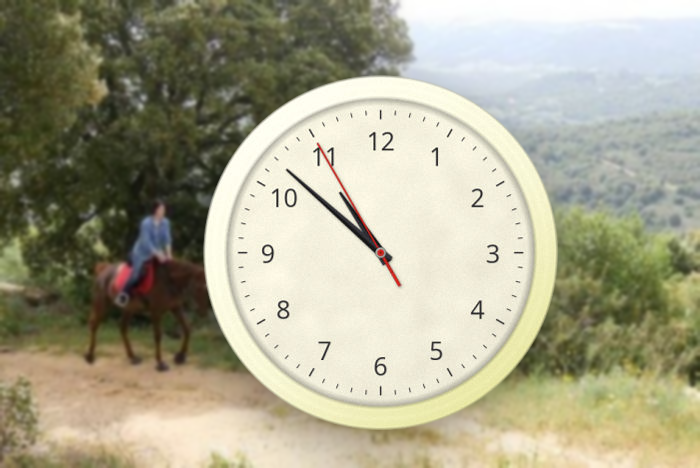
10:51:55
